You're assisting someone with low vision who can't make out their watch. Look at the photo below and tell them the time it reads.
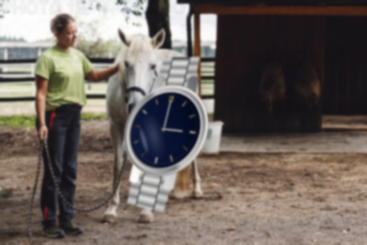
3:00
